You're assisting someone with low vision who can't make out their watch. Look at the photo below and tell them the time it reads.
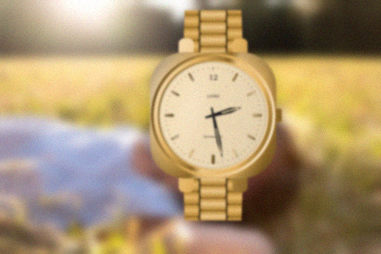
2:28
